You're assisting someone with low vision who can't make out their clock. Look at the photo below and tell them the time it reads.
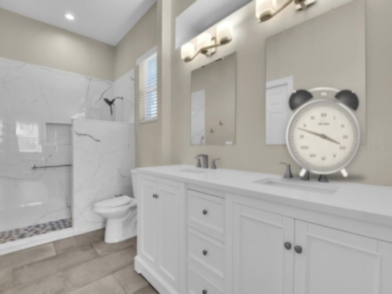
3:48
